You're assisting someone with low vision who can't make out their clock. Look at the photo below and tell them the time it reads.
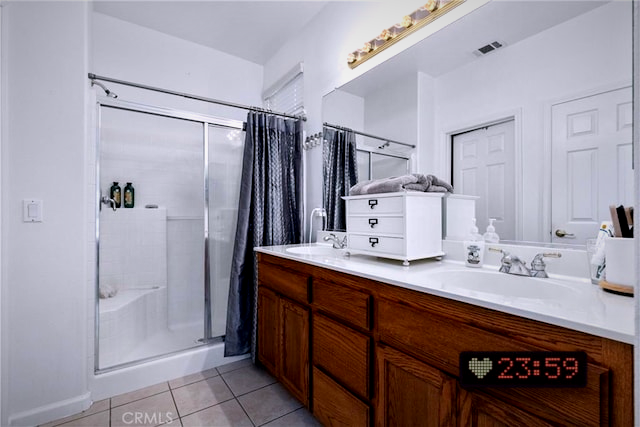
23:59
